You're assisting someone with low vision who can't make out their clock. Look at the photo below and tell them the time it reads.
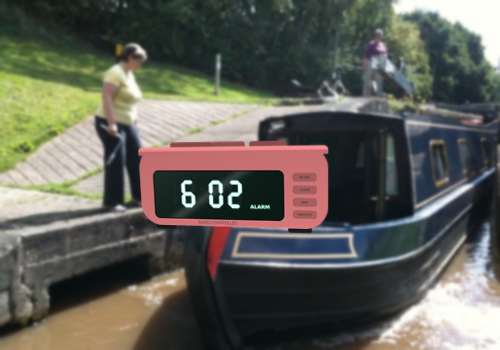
6:02
